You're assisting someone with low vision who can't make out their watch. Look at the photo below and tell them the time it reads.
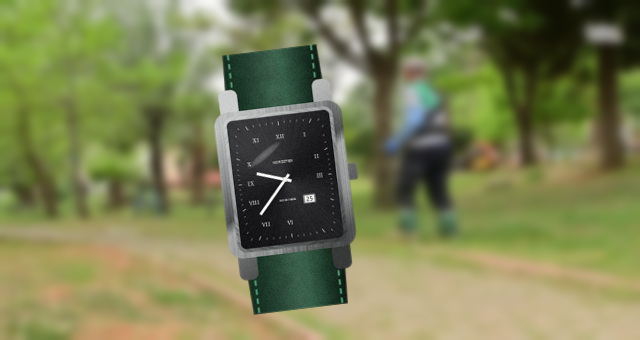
9:37
